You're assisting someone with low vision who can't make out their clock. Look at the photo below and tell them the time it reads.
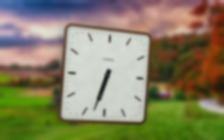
6:33
